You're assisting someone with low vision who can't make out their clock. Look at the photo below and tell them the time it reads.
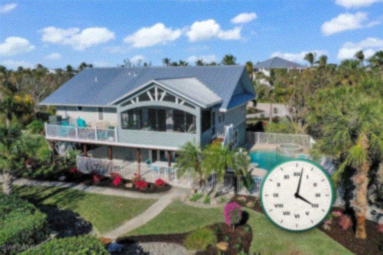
4:02
